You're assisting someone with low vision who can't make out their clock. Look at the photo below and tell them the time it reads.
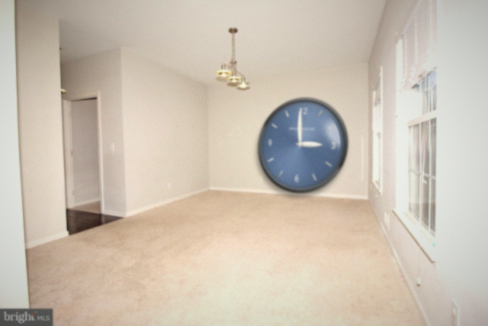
2:59
